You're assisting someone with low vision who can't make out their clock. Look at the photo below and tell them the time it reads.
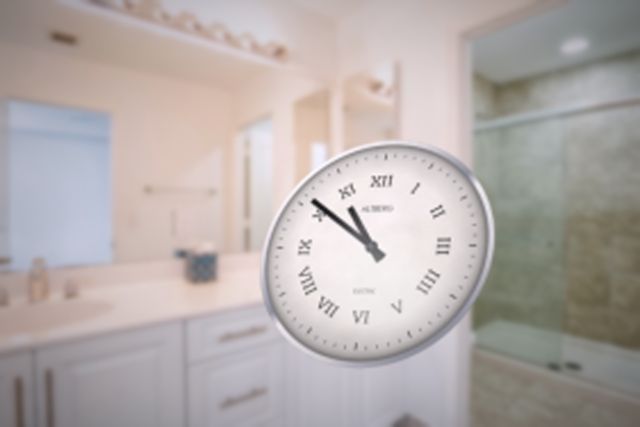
10:51
